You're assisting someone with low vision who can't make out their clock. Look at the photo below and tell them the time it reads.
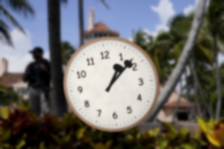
1:08
